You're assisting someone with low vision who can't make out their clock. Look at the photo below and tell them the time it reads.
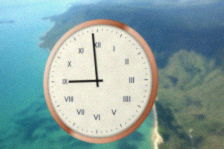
8:59
